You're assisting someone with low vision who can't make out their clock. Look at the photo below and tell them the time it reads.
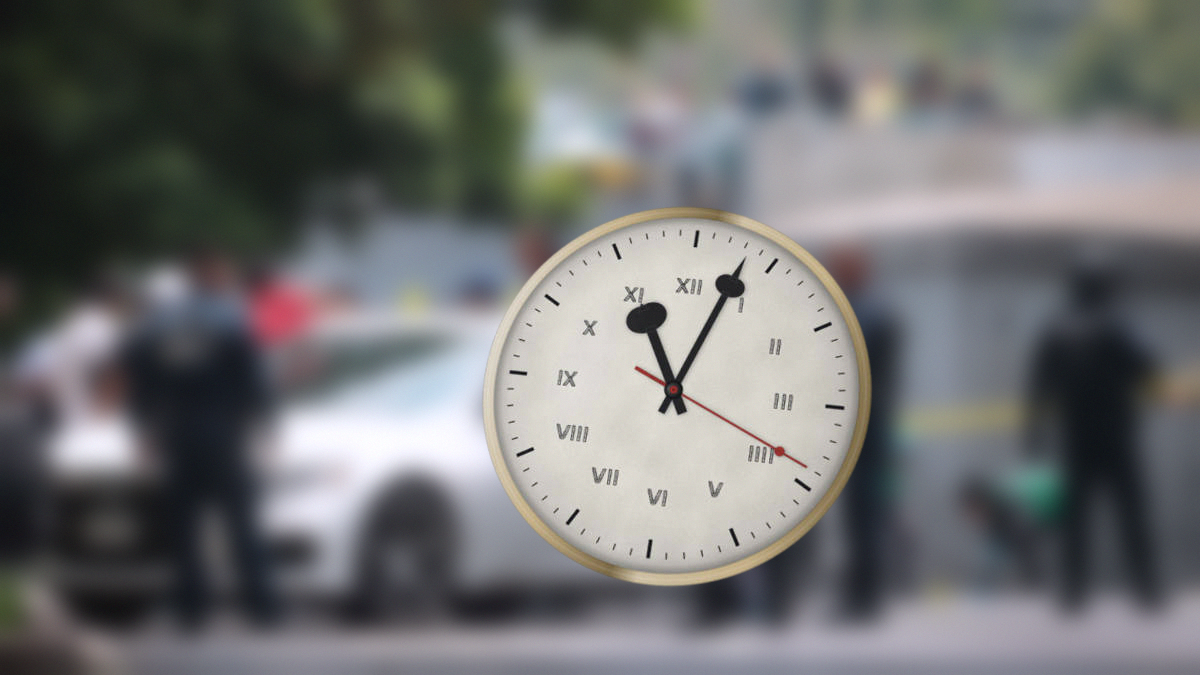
11:03:19
